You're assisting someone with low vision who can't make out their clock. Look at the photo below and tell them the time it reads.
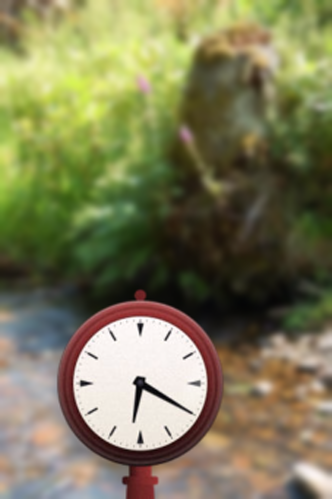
6:20
